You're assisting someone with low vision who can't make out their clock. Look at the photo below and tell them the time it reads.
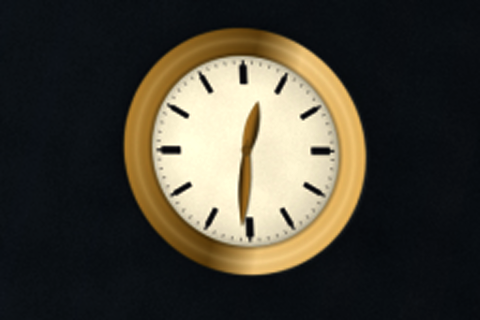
12:31
